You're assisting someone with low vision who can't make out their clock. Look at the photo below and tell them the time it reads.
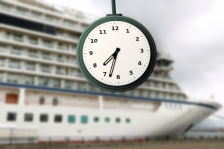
7:33
